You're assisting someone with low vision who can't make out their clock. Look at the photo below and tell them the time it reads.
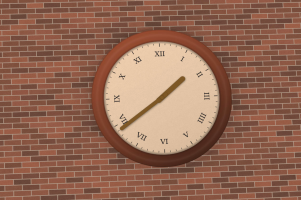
1:39
